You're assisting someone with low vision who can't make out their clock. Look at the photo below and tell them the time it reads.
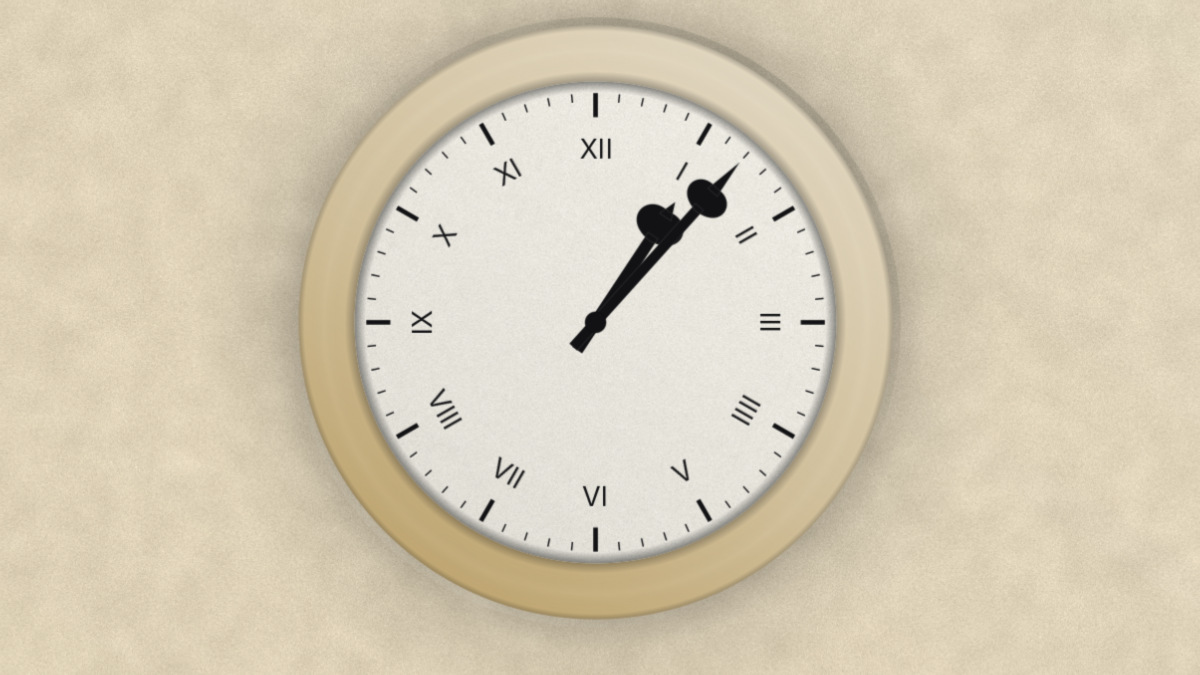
1:07
